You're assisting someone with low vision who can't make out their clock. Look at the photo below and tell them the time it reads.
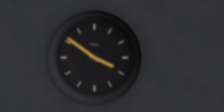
3:51
